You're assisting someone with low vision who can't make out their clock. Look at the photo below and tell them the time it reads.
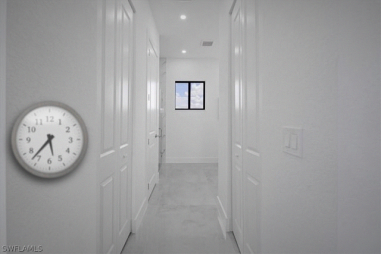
5:37
